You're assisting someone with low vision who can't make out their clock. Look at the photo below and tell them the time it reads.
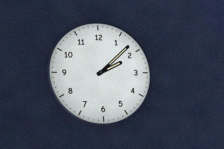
2:08
